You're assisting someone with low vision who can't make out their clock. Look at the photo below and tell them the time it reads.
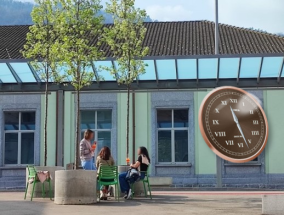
11:27
